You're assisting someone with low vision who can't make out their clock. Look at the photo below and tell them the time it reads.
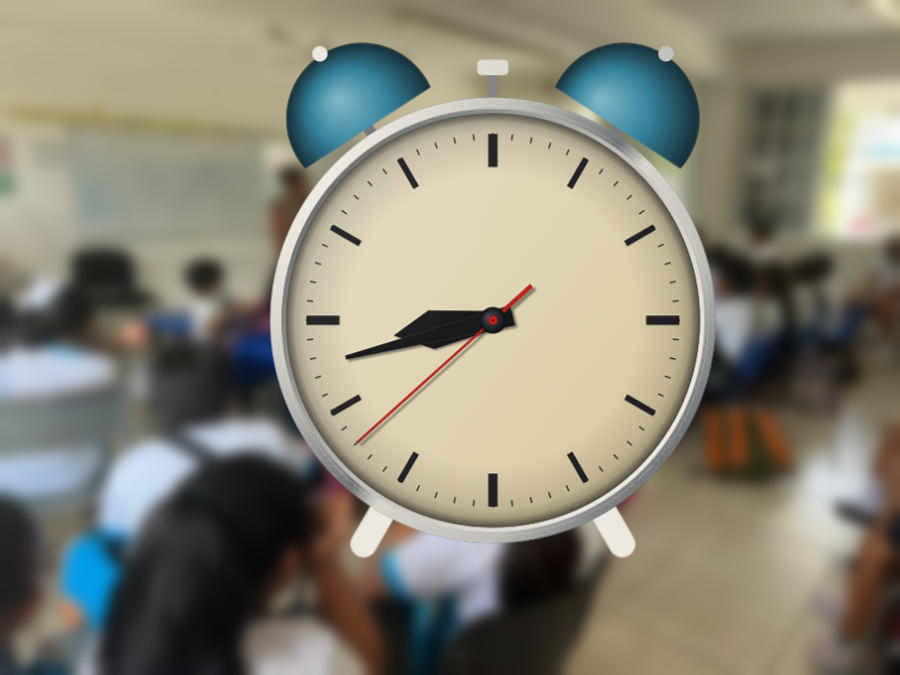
8:42:38
